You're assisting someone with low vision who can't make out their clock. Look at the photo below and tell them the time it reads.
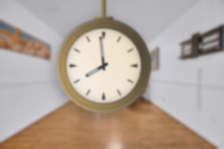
7:59
